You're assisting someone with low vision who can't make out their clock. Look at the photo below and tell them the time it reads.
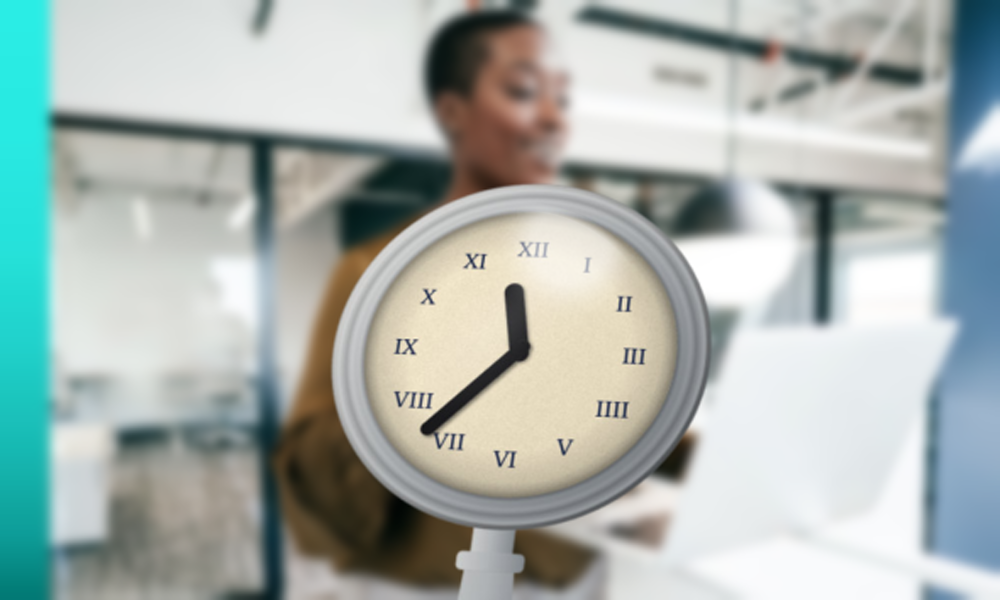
11:37
